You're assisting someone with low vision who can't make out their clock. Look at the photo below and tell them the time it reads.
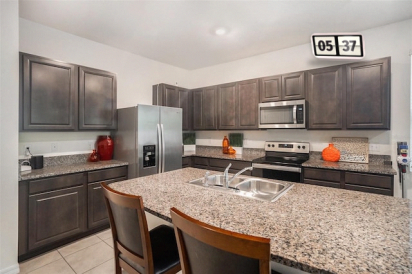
5:37
